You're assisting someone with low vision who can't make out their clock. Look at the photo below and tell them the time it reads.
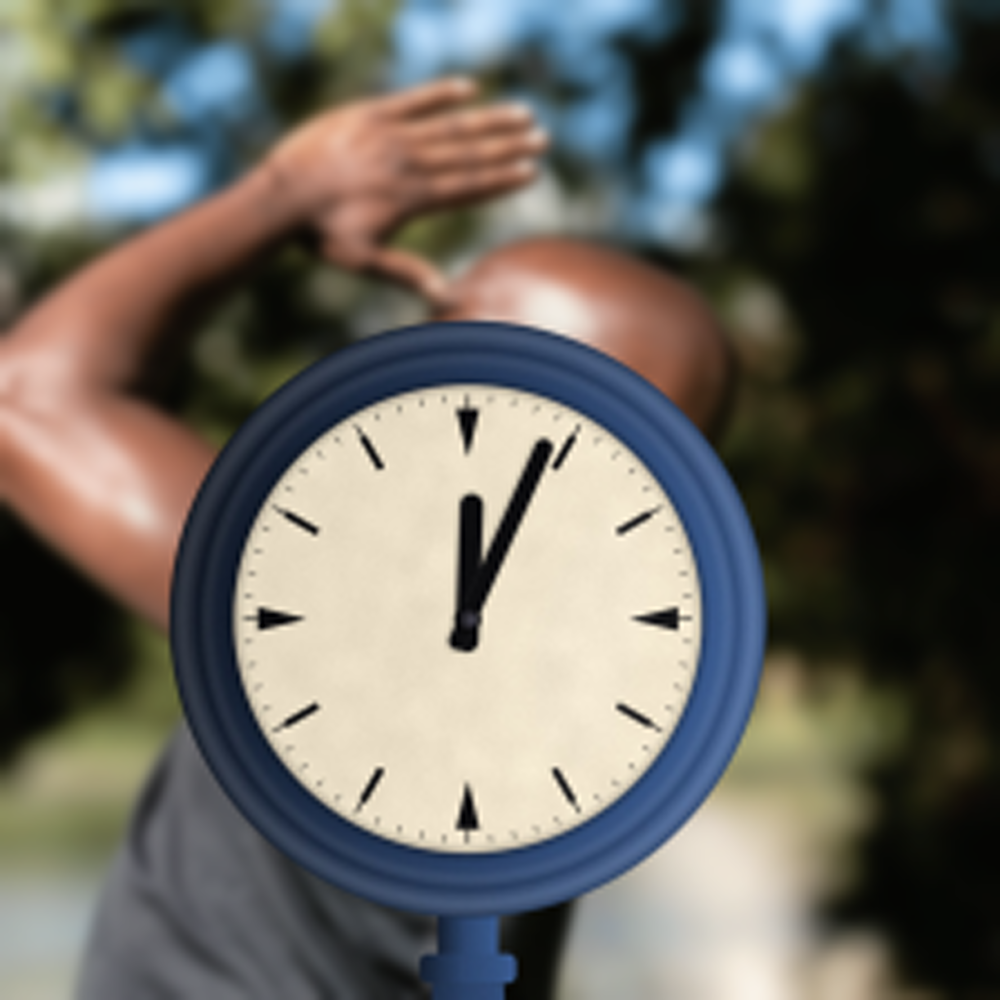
12:04
